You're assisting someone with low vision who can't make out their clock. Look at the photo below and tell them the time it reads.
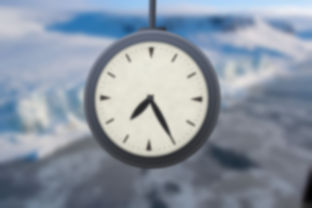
7:25
